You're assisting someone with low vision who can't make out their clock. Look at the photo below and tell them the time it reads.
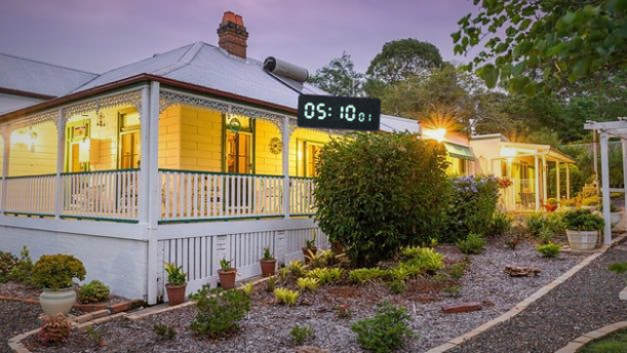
5:10:01
